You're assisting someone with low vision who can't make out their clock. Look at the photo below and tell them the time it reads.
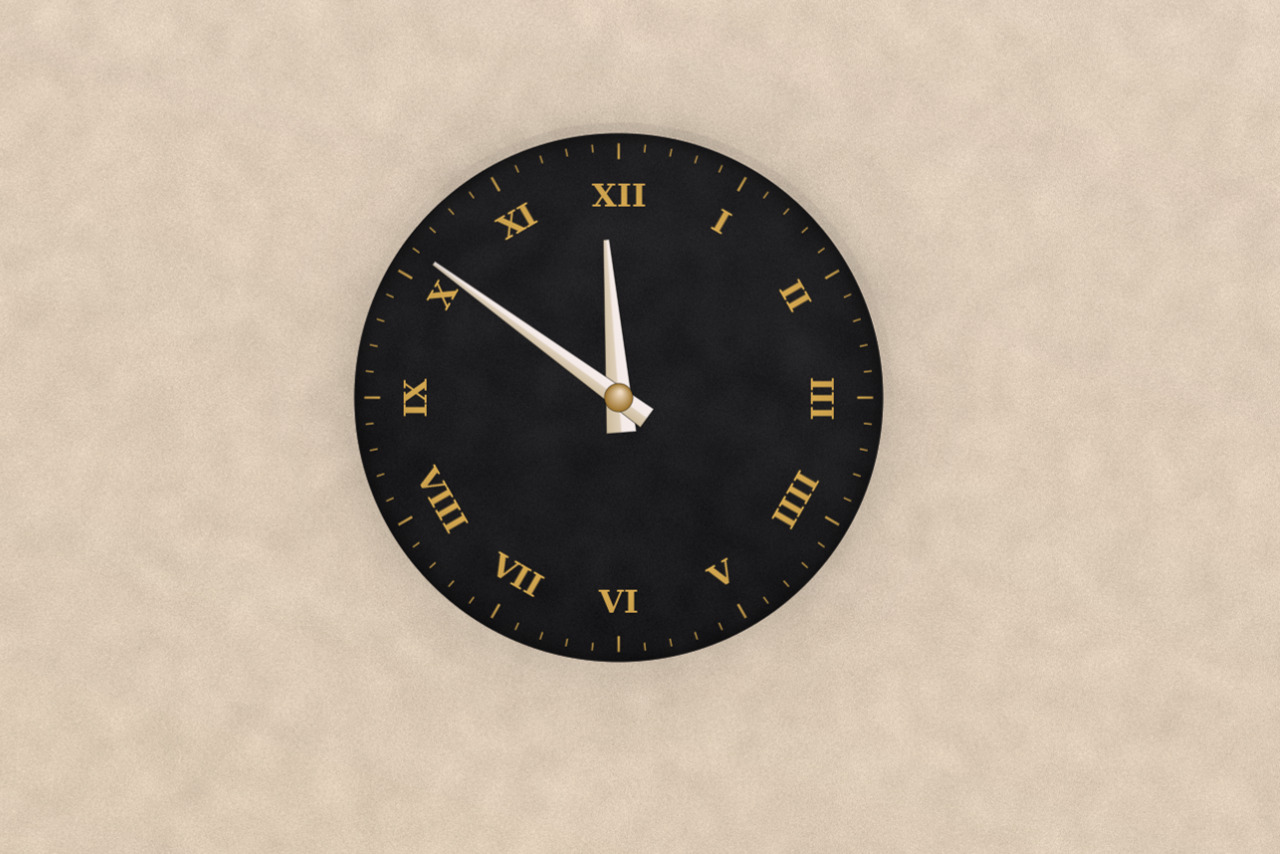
11:51
